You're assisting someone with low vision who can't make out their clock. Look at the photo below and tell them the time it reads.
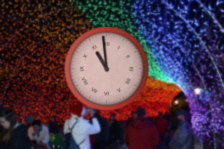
10:59
